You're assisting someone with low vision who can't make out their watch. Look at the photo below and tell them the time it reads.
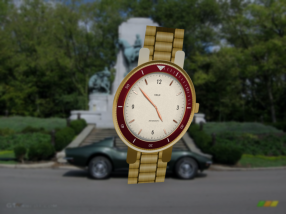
4:52
